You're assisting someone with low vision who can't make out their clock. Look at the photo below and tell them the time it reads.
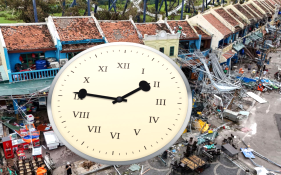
1:46
